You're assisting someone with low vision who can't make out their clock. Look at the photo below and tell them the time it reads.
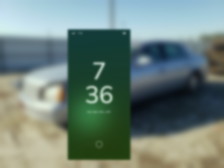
7:36
